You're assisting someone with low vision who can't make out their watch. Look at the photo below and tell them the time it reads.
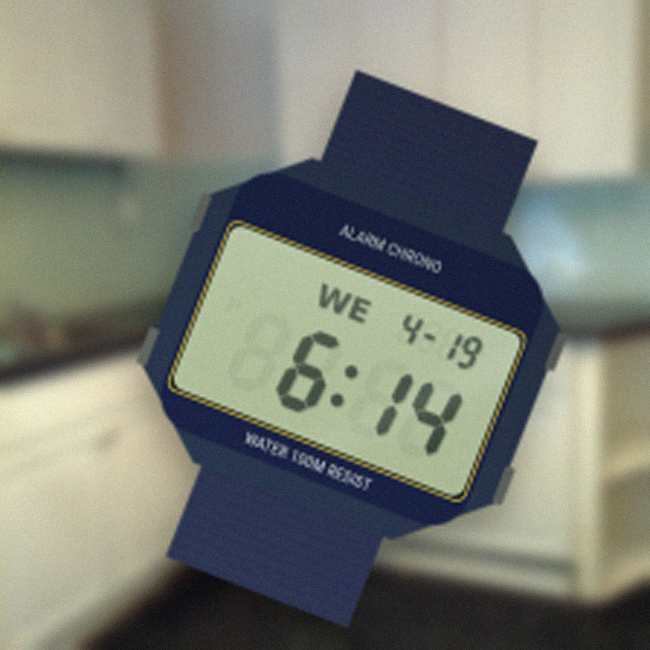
6:14
